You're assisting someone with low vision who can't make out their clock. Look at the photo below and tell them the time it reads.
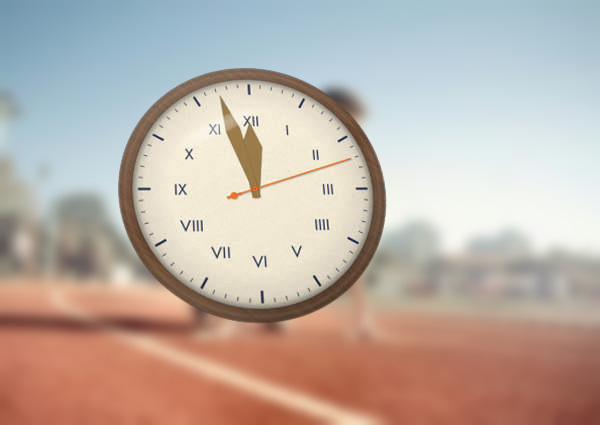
11:57:12
